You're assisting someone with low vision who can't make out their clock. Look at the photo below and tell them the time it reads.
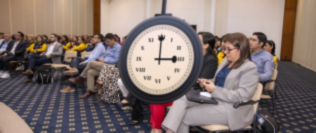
3:00
